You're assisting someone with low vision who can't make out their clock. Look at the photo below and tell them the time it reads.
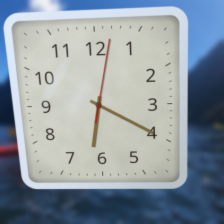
6:20:02
